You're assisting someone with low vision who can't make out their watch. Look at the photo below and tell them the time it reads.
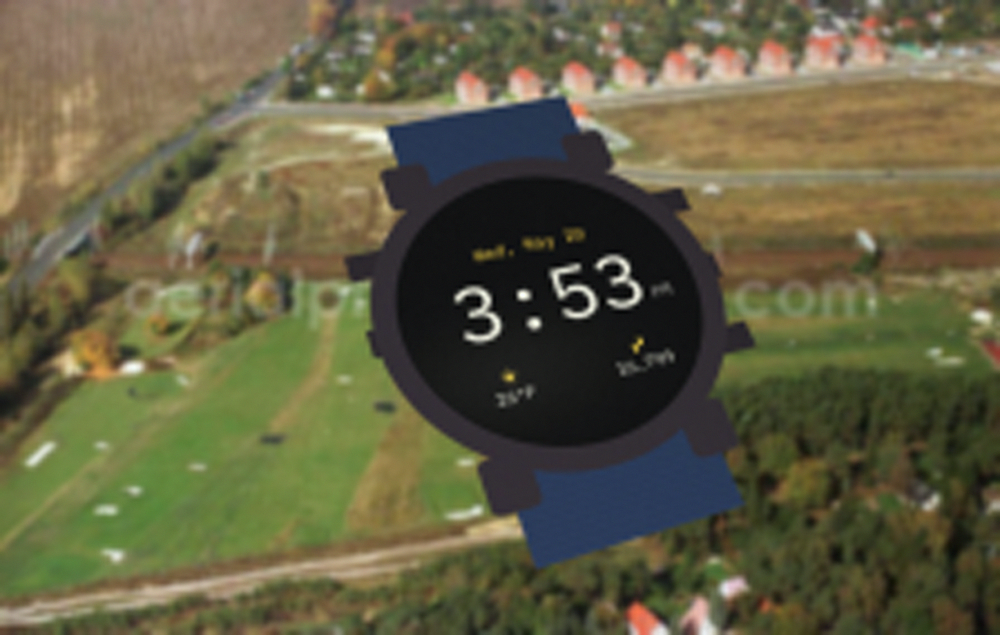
3:53
